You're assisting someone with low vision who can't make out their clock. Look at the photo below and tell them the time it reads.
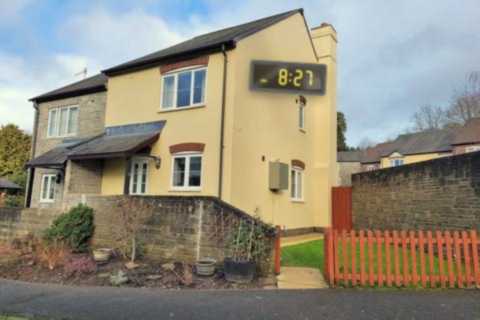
8:27
